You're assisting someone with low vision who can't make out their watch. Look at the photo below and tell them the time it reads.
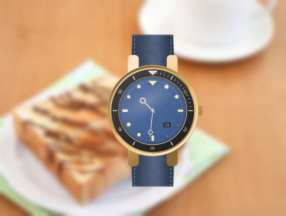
10:31
